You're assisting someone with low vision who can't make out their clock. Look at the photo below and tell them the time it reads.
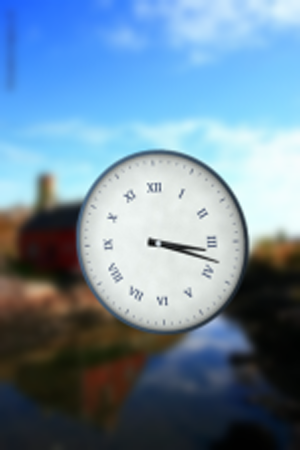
3:18
